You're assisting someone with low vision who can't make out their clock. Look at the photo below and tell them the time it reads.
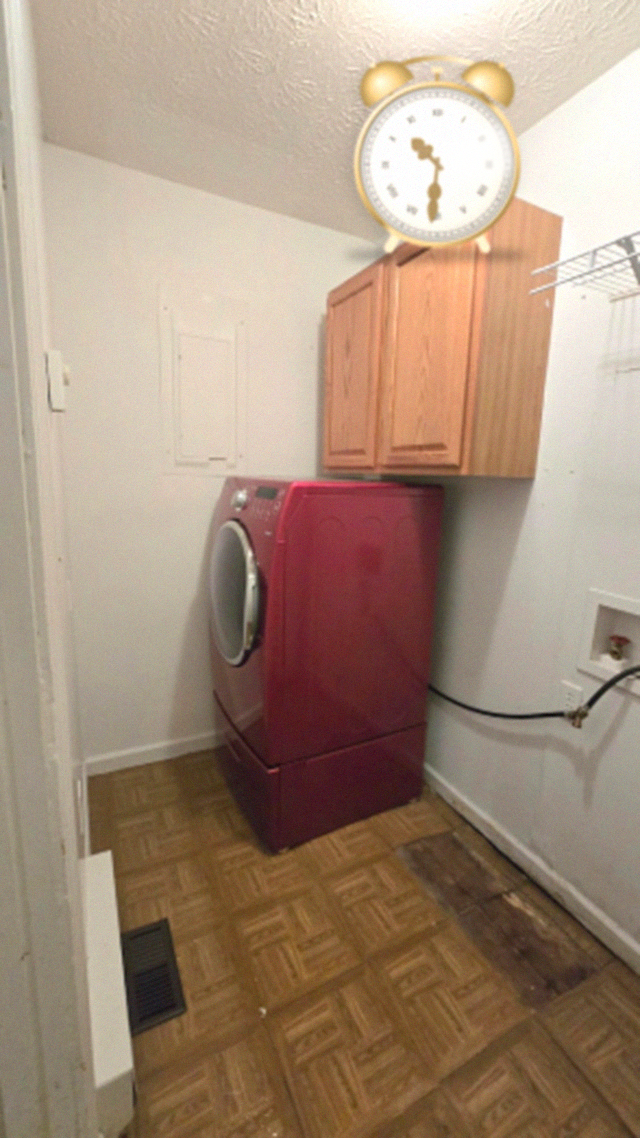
10:31
